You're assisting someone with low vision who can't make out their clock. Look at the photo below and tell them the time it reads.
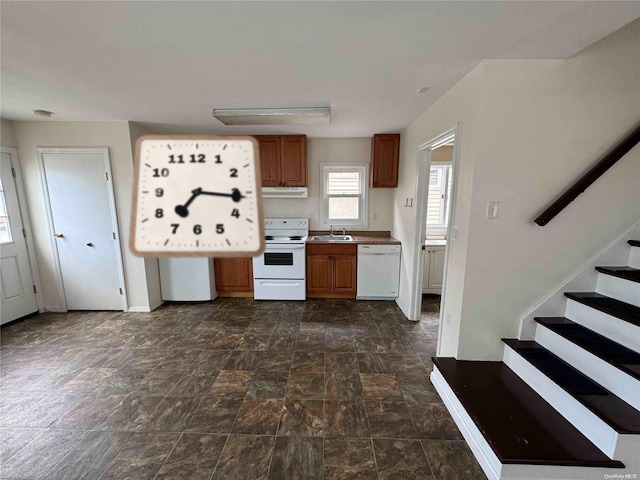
7:16
